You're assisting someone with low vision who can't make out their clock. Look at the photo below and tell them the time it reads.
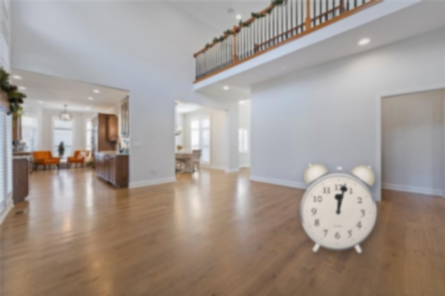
12:02
